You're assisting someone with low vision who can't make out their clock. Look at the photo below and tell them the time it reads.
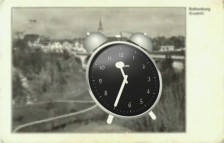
11:35
